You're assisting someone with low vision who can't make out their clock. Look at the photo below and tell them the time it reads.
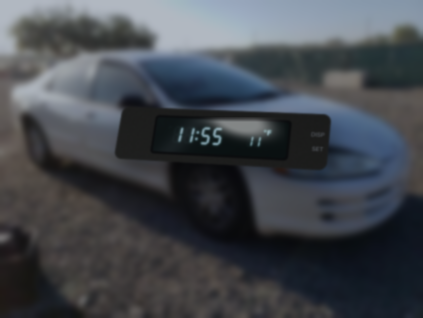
11:55
